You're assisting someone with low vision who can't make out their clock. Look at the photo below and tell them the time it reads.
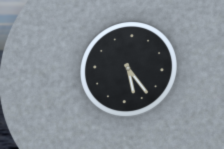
5:23
